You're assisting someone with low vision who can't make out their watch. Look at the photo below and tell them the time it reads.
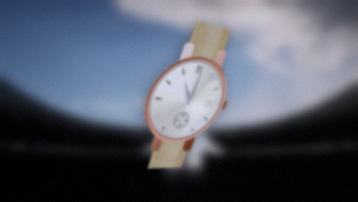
11:01
